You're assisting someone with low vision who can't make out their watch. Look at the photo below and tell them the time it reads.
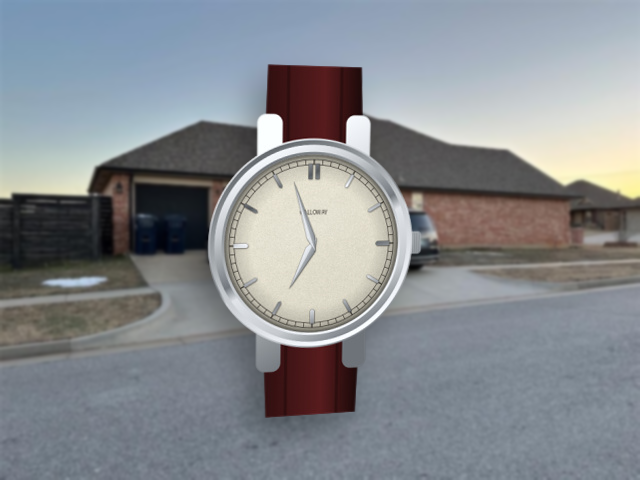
6:57
